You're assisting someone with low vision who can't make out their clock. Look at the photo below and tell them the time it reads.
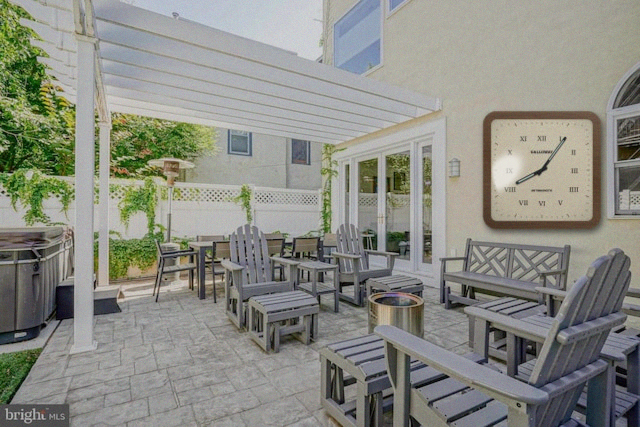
8:06
